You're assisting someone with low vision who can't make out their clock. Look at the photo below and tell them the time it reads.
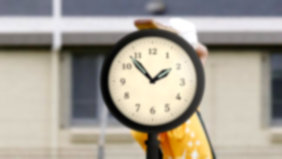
1:53
